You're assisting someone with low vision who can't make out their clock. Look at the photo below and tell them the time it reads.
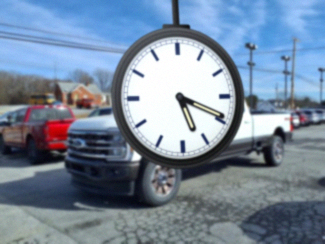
5:19
